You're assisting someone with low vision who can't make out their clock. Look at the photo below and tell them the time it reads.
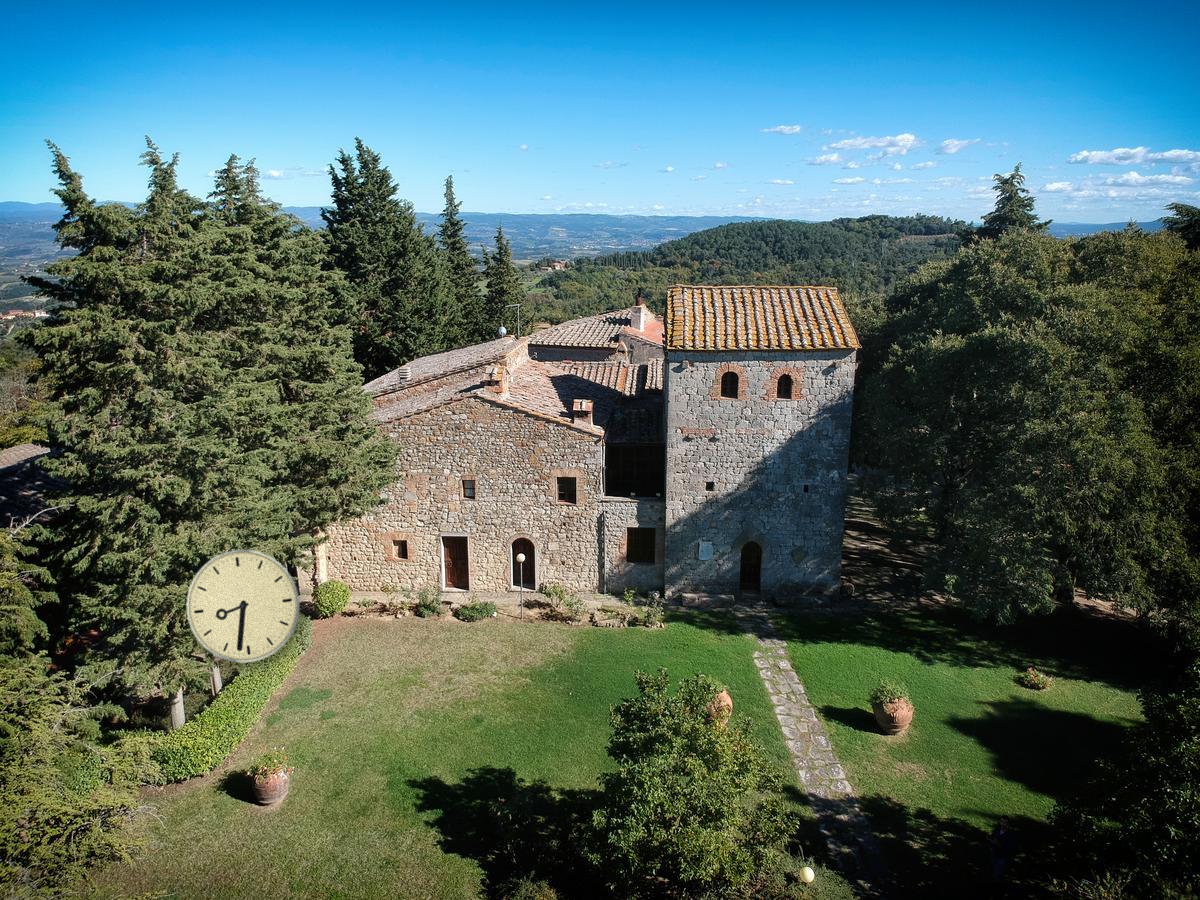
8:32
